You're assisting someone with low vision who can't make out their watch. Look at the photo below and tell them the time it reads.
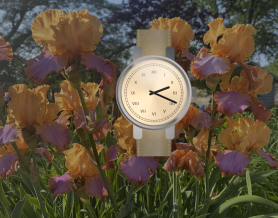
2:19
